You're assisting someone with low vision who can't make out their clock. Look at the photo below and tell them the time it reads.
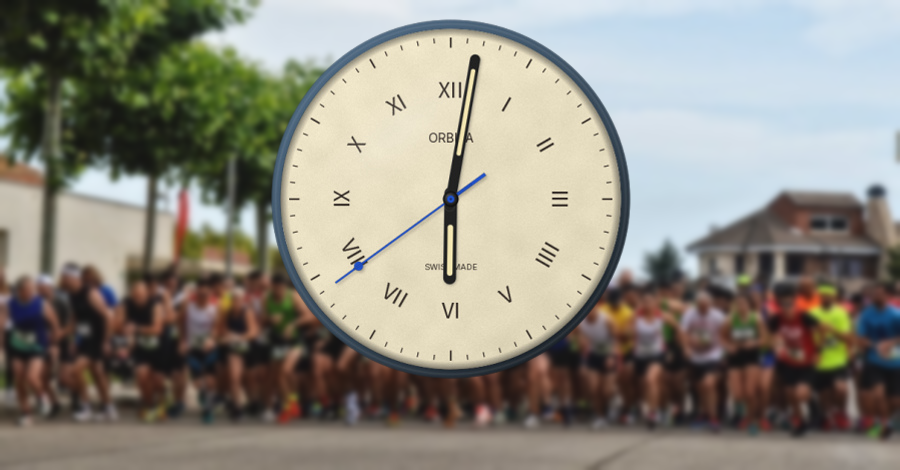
6:01:39
